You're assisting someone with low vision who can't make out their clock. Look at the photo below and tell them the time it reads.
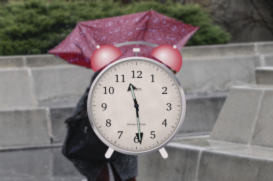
11:29
